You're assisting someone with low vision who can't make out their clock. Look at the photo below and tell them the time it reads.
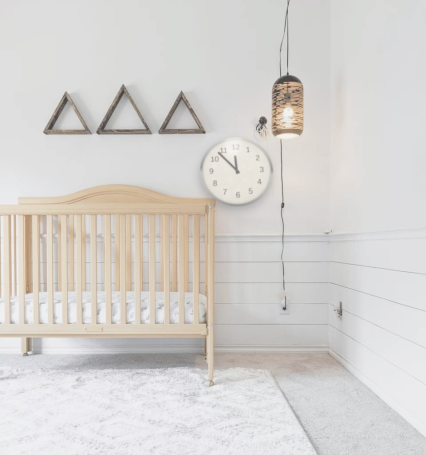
11:53
